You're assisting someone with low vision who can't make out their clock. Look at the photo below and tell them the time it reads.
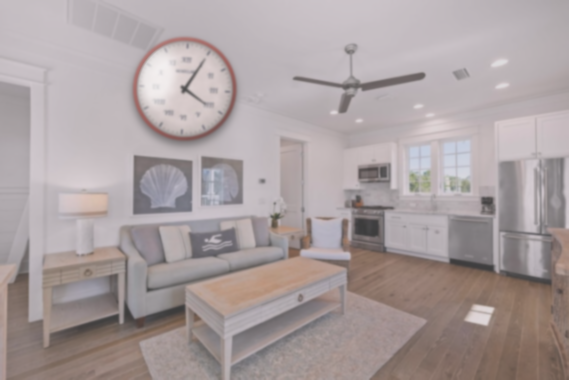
4:05
